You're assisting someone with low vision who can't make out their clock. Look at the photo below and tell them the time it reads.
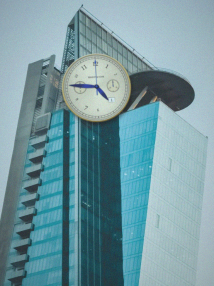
4:46
